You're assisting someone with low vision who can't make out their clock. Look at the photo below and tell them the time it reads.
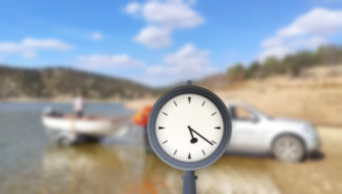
5:21
